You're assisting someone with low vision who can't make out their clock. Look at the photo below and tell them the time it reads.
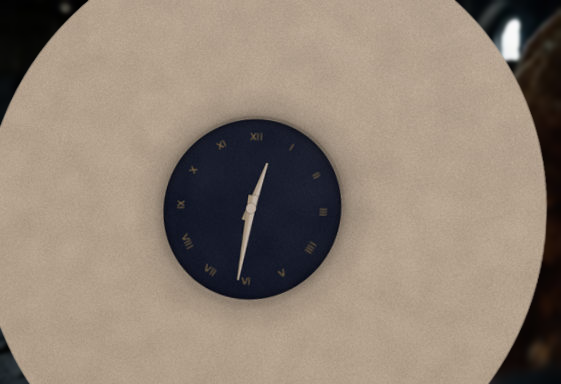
12:31
